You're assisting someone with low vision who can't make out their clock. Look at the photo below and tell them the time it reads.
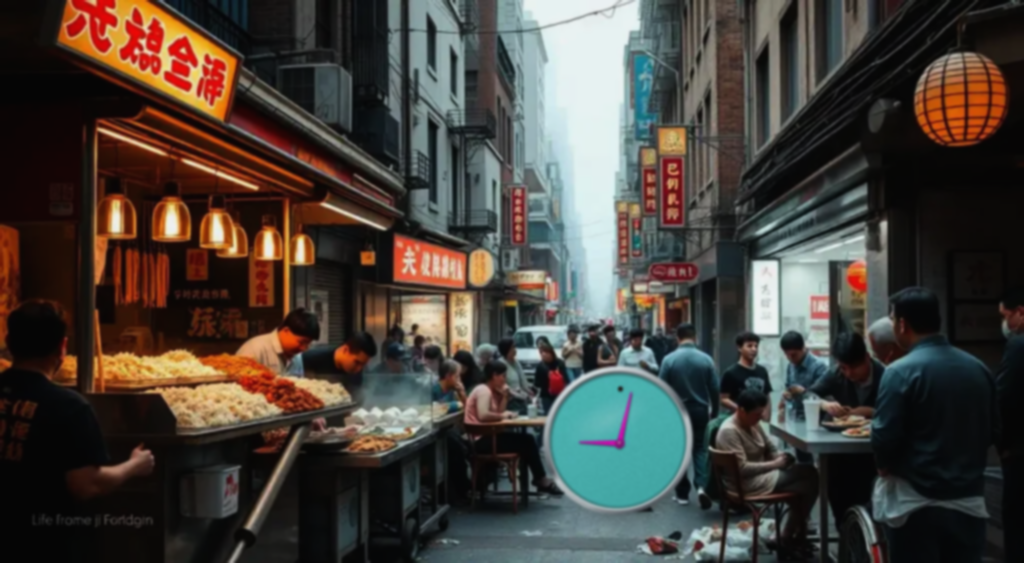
9:02
